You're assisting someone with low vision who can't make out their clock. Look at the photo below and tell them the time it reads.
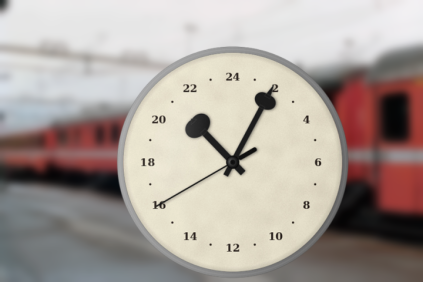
21:04:40
